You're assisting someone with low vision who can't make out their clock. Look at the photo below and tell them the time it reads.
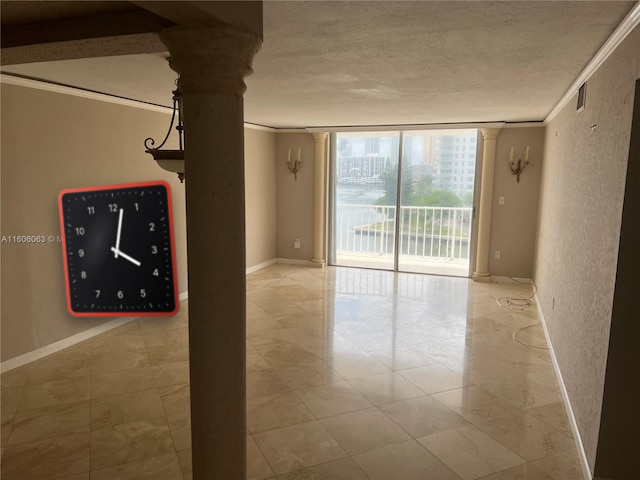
4:02
